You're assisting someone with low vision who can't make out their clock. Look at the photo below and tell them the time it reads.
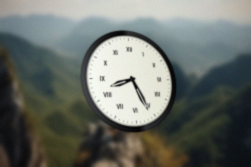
8:26
